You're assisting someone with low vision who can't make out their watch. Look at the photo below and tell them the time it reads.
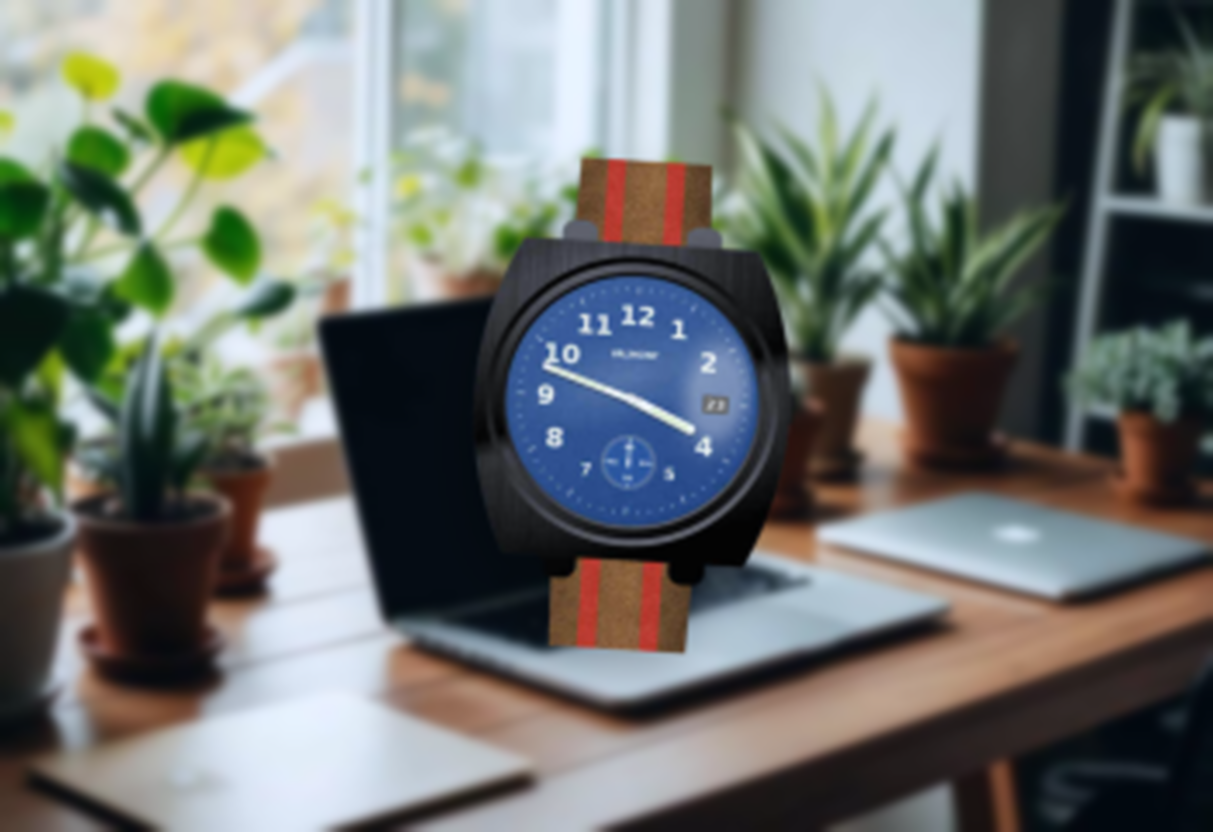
3:48
